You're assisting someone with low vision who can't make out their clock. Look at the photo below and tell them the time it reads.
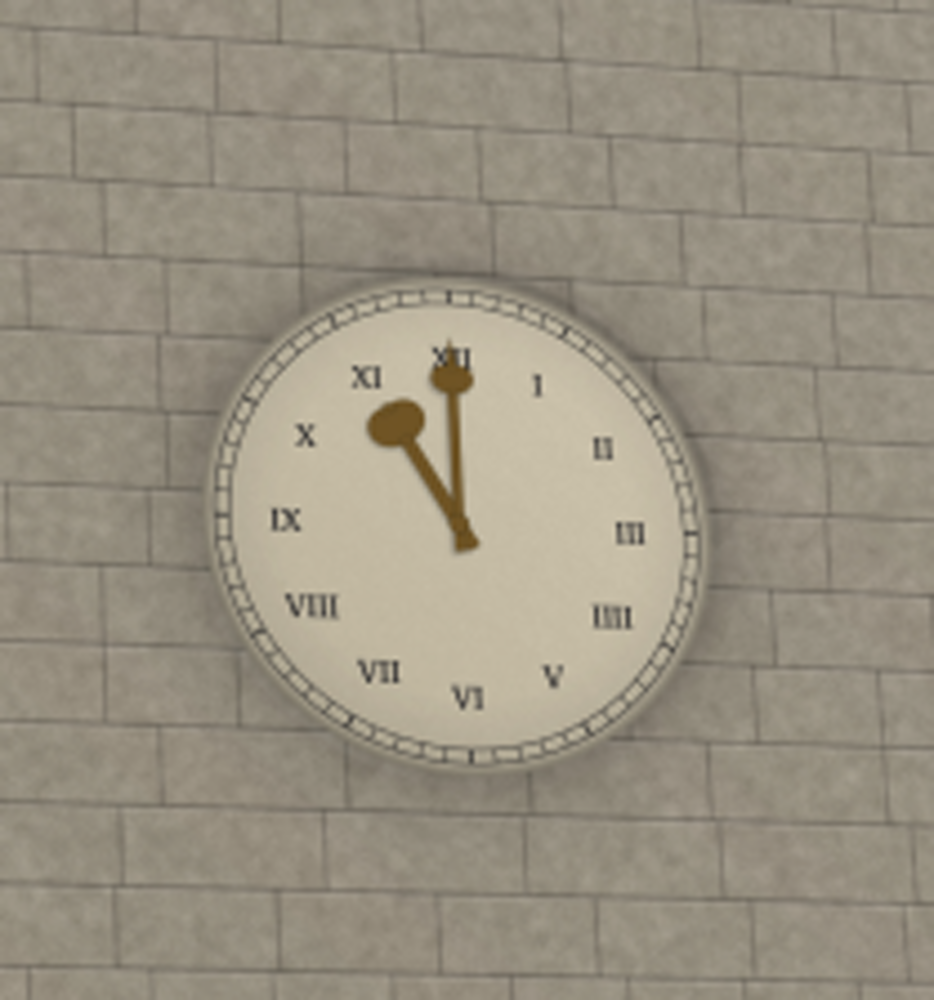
11:00
